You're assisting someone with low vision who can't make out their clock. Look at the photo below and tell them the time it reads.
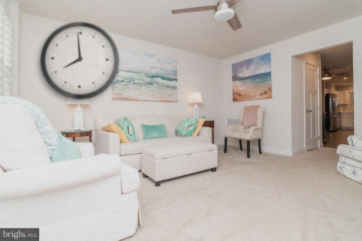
7:59
